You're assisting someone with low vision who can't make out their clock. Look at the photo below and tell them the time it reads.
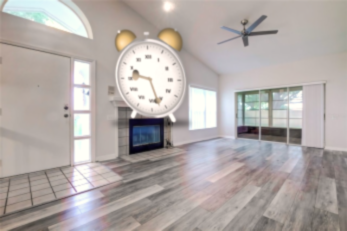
9:27
